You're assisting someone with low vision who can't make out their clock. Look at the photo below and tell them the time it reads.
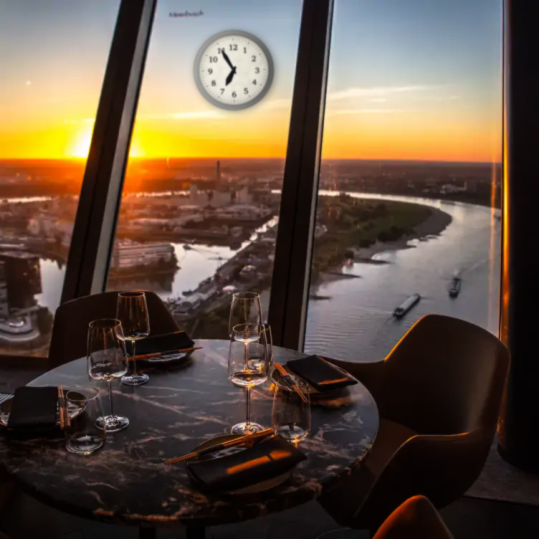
6:55
